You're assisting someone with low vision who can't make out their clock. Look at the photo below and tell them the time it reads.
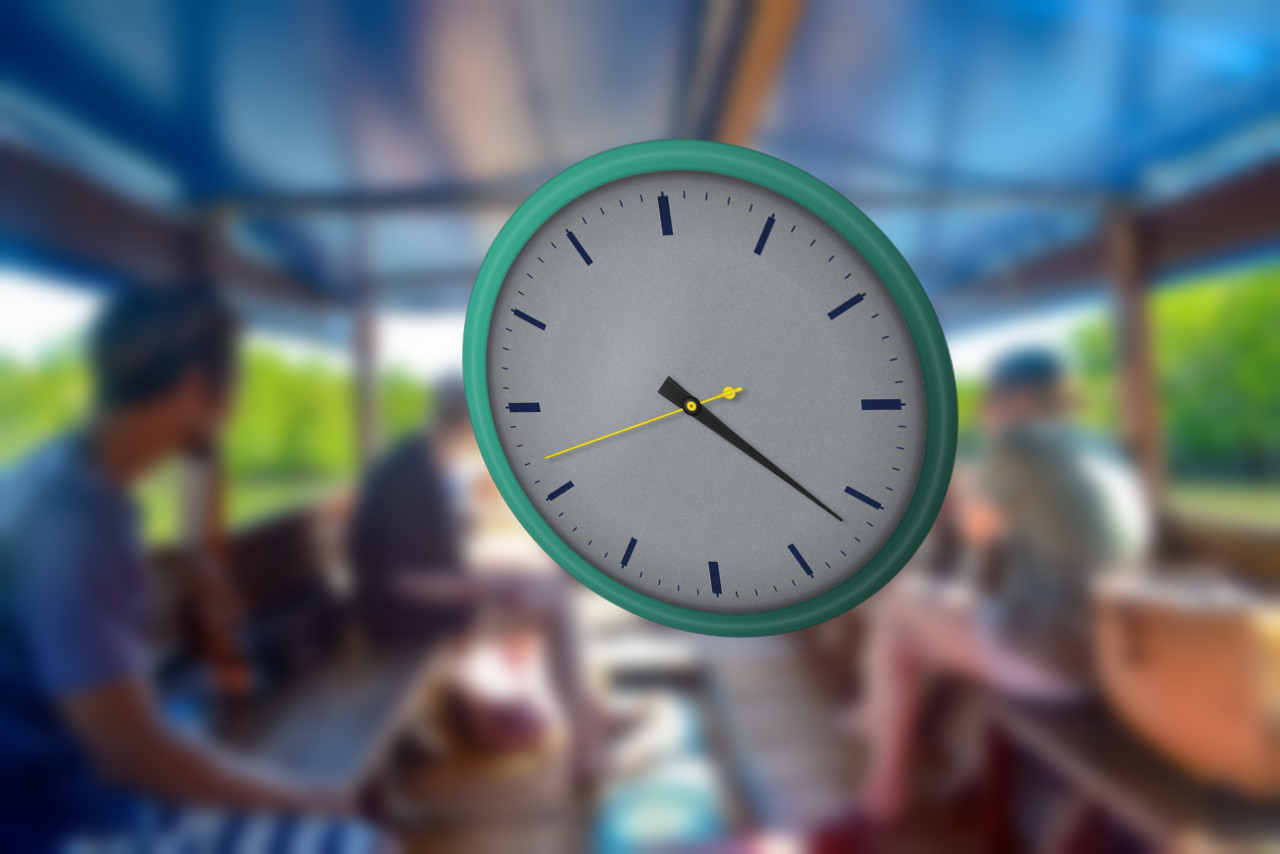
4:21:42
